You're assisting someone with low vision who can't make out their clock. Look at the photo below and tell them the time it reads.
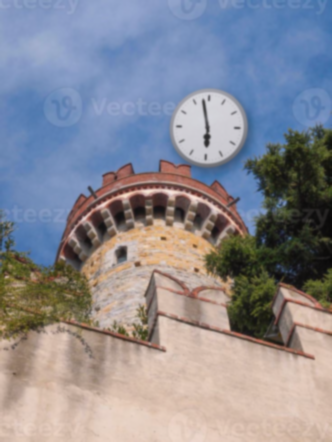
5:58
